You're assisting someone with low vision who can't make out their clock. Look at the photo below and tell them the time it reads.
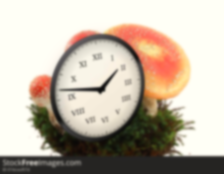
1:47
